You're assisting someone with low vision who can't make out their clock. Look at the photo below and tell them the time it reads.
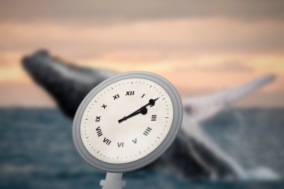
2:09
